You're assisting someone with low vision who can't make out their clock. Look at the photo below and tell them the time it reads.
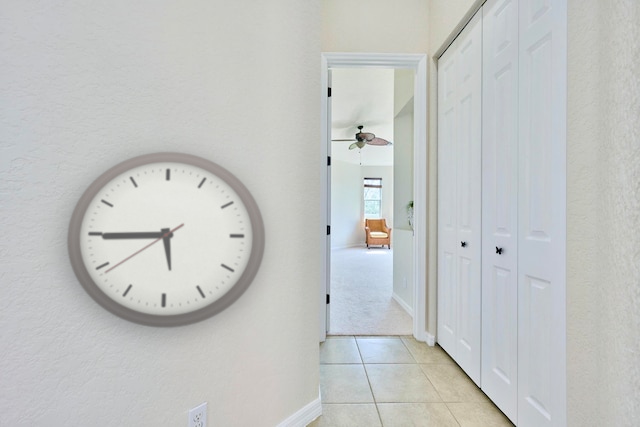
5:44:39
